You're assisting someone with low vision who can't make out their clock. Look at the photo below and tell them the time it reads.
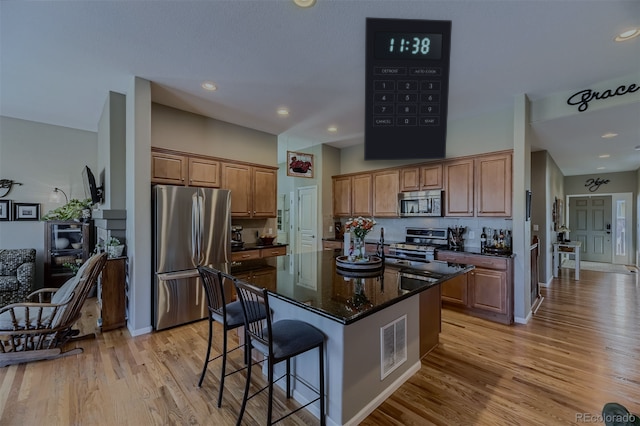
11:38
